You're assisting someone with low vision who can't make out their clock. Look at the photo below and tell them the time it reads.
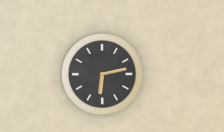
6:13
